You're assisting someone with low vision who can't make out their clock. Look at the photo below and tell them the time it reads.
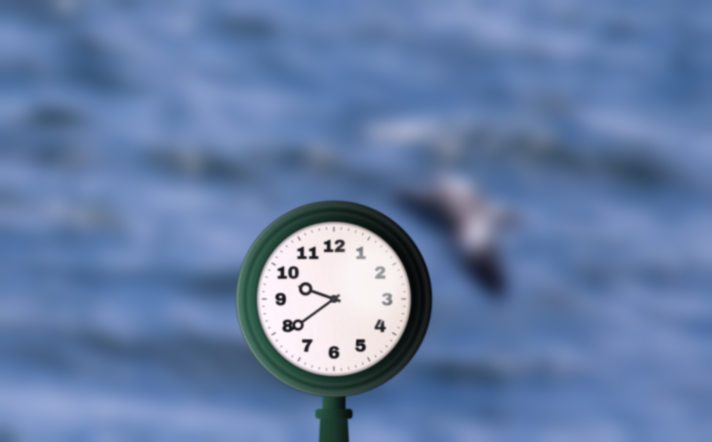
9:39
